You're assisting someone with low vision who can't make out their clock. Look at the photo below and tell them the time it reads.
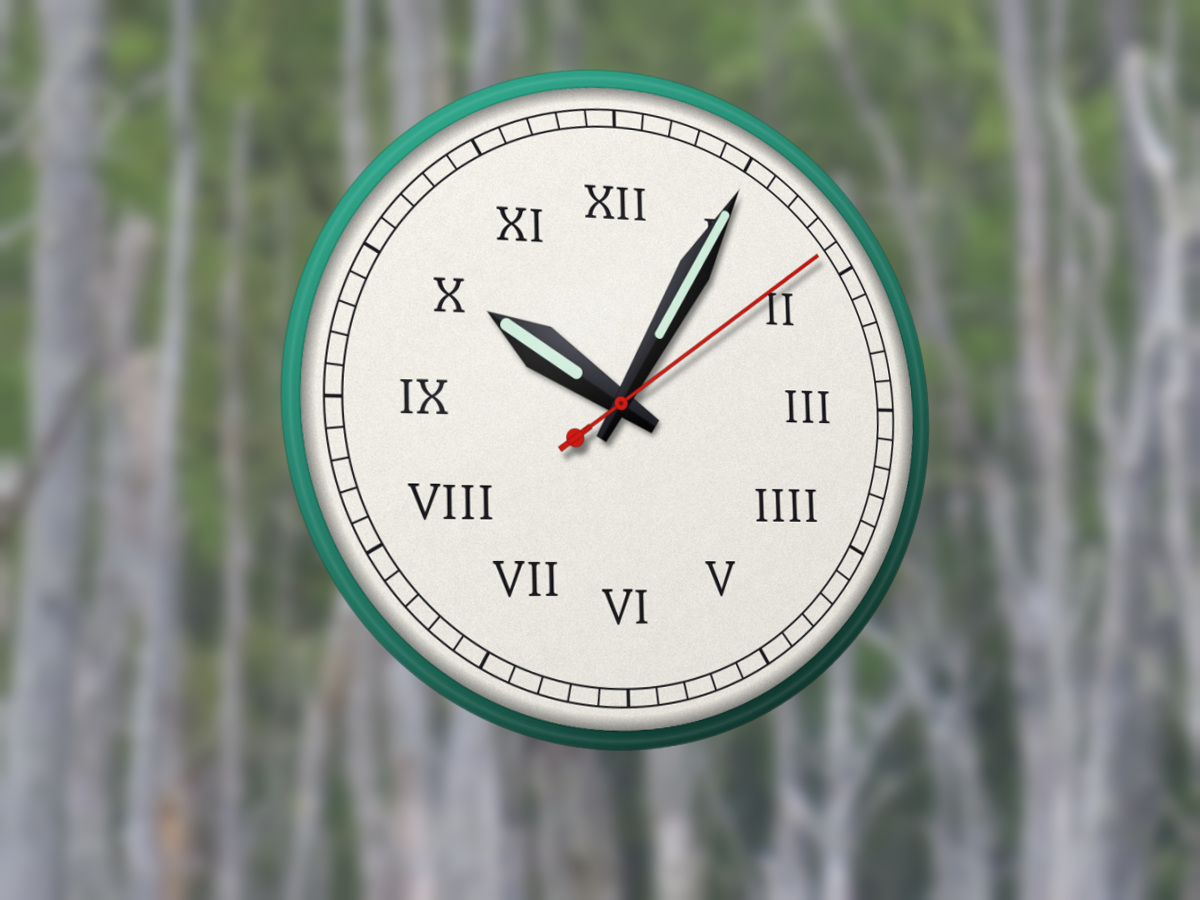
10:05:09
